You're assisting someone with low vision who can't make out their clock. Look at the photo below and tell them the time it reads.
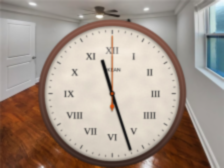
11:27:00
